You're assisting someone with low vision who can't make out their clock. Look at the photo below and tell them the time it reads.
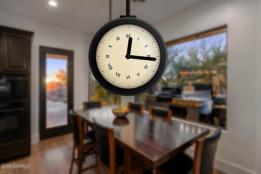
12:16
